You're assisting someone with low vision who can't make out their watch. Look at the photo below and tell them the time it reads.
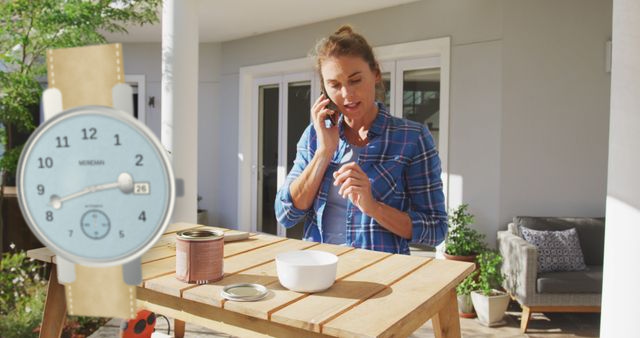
2:42
